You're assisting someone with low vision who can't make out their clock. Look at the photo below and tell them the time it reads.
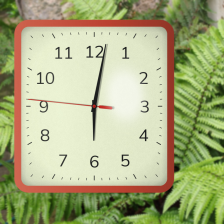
6:01:46
